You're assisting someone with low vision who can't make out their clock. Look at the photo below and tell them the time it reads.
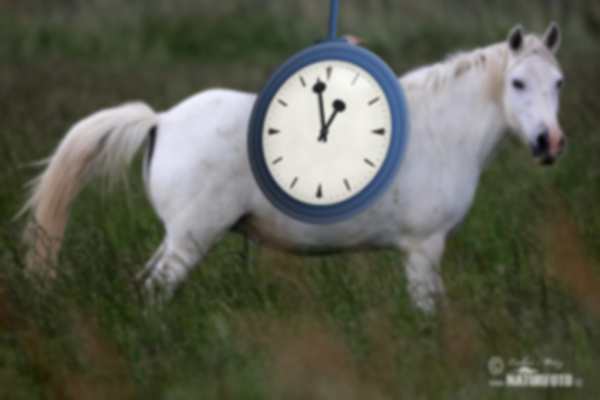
12:58
